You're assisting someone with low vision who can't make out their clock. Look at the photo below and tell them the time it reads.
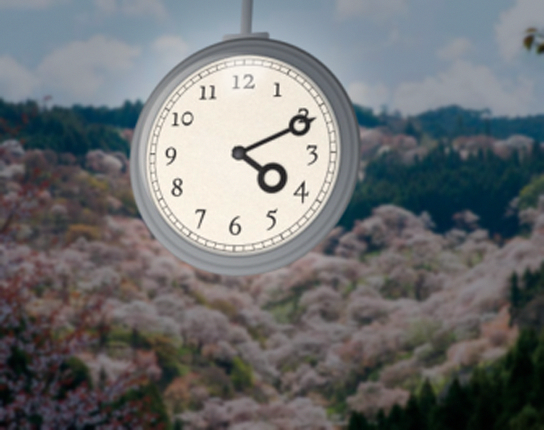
4:11
